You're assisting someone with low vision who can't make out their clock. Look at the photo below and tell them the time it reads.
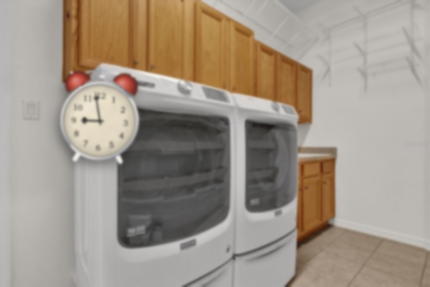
8:58
